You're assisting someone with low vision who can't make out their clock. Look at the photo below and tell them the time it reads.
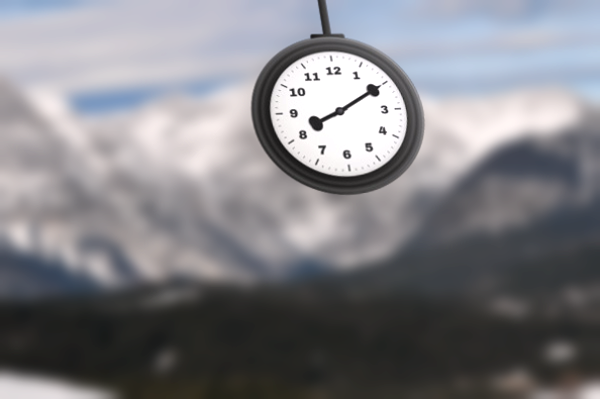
8:10
